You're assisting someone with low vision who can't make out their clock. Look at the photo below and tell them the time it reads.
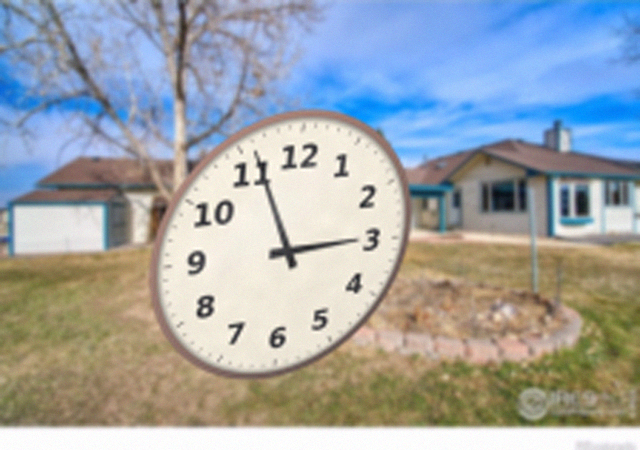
2:56
